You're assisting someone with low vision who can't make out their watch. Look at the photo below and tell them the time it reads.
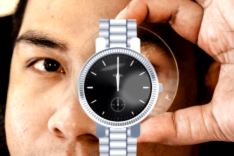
12:00
